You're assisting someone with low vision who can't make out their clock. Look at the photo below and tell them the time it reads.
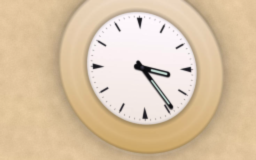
3:24
